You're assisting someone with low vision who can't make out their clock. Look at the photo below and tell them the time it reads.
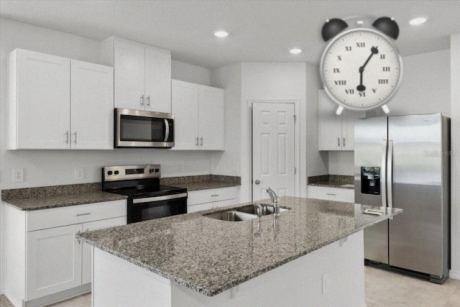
6:06
